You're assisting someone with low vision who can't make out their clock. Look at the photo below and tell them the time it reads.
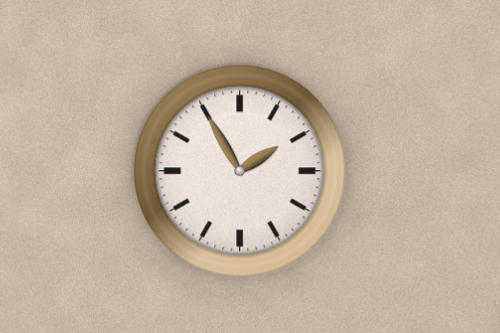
1:55
